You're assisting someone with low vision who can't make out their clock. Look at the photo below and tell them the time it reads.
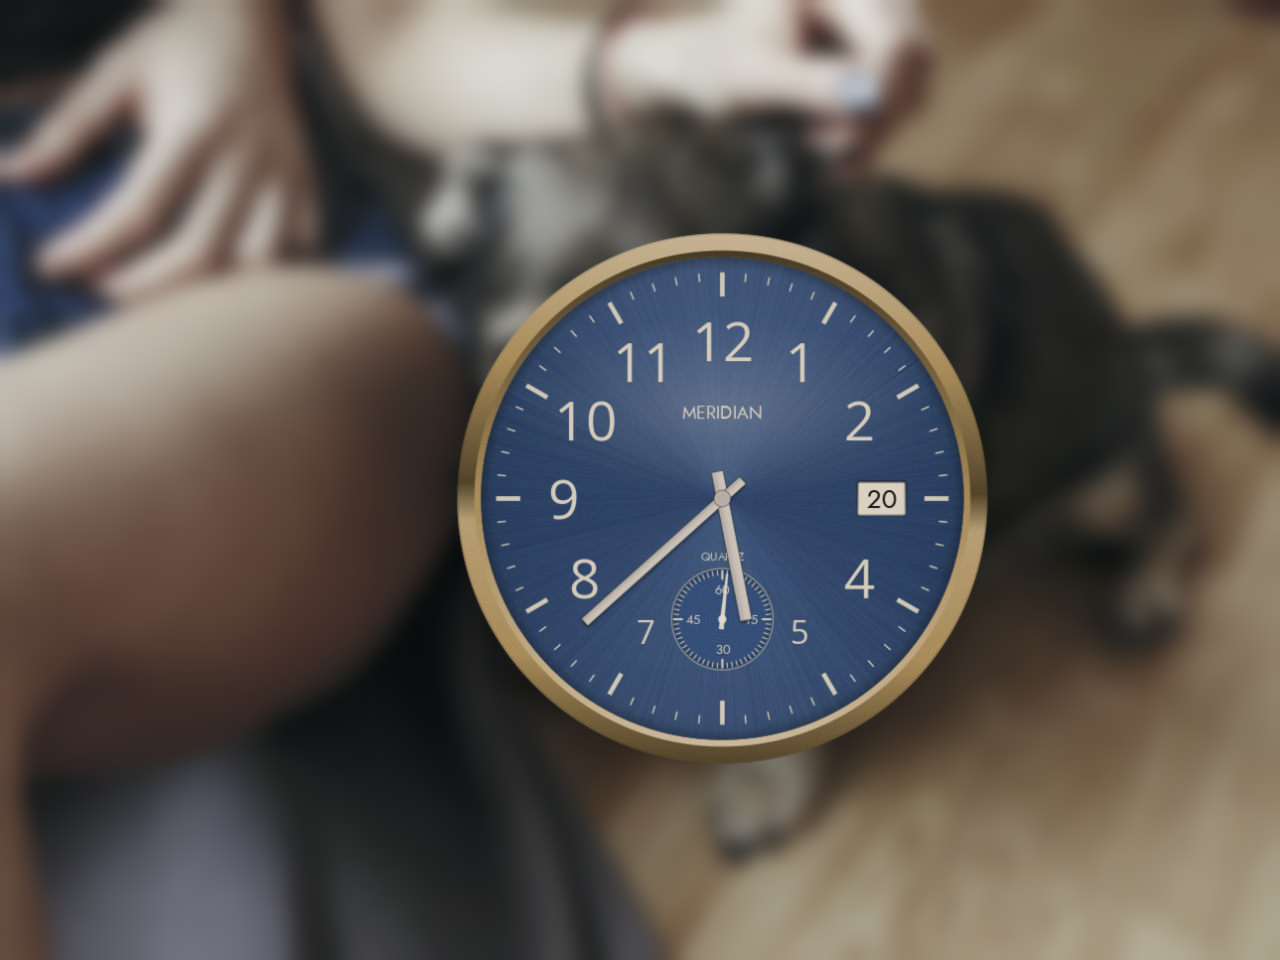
5:38:01
